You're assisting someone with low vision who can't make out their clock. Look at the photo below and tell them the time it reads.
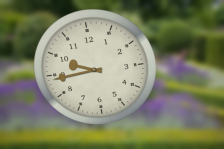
9:44
